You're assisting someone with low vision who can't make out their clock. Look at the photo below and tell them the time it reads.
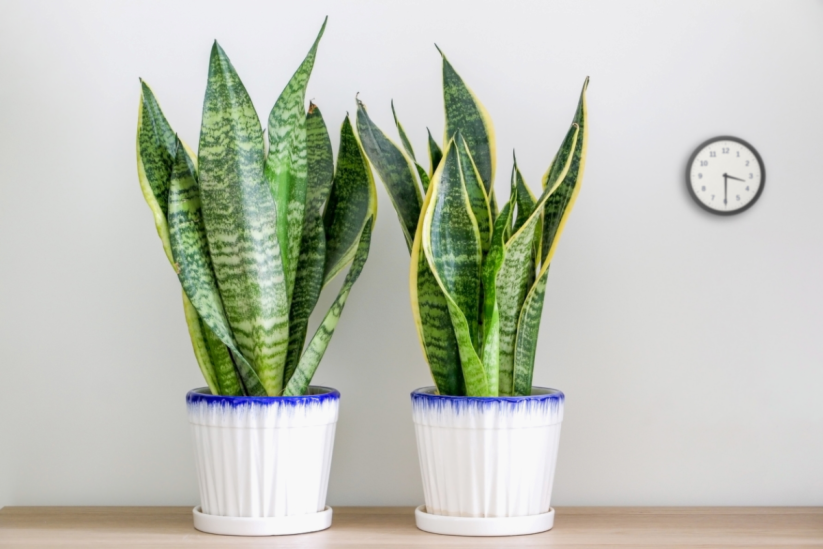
3:30
